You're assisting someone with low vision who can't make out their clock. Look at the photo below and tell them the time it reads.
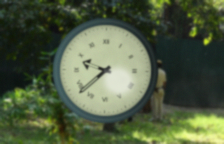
9:38
